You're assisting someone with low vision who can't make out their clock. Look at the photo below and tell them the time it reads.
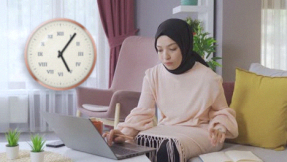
5:06
